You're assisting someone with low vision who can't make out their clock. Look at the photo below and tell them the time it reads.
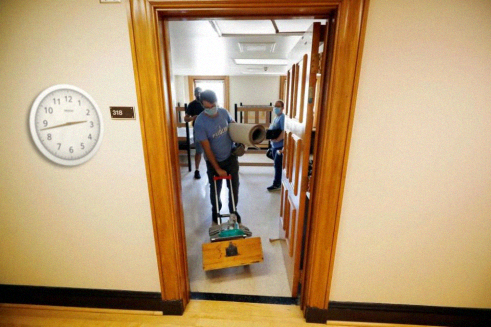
2:43
